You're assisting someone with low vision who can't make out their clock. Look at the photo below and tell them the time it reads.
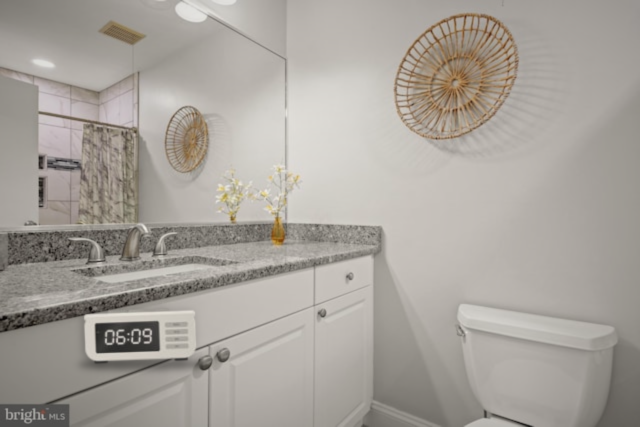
6:09
